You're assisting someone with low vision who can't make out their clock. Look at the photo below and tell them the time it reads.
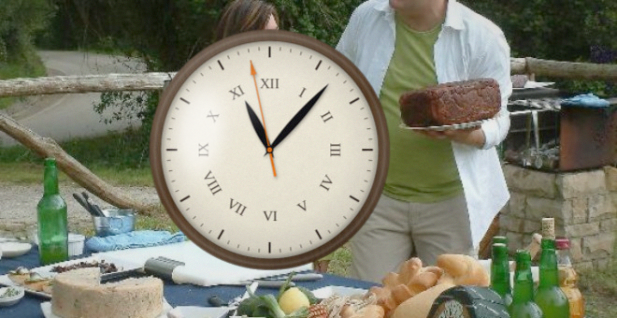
11:06:58
